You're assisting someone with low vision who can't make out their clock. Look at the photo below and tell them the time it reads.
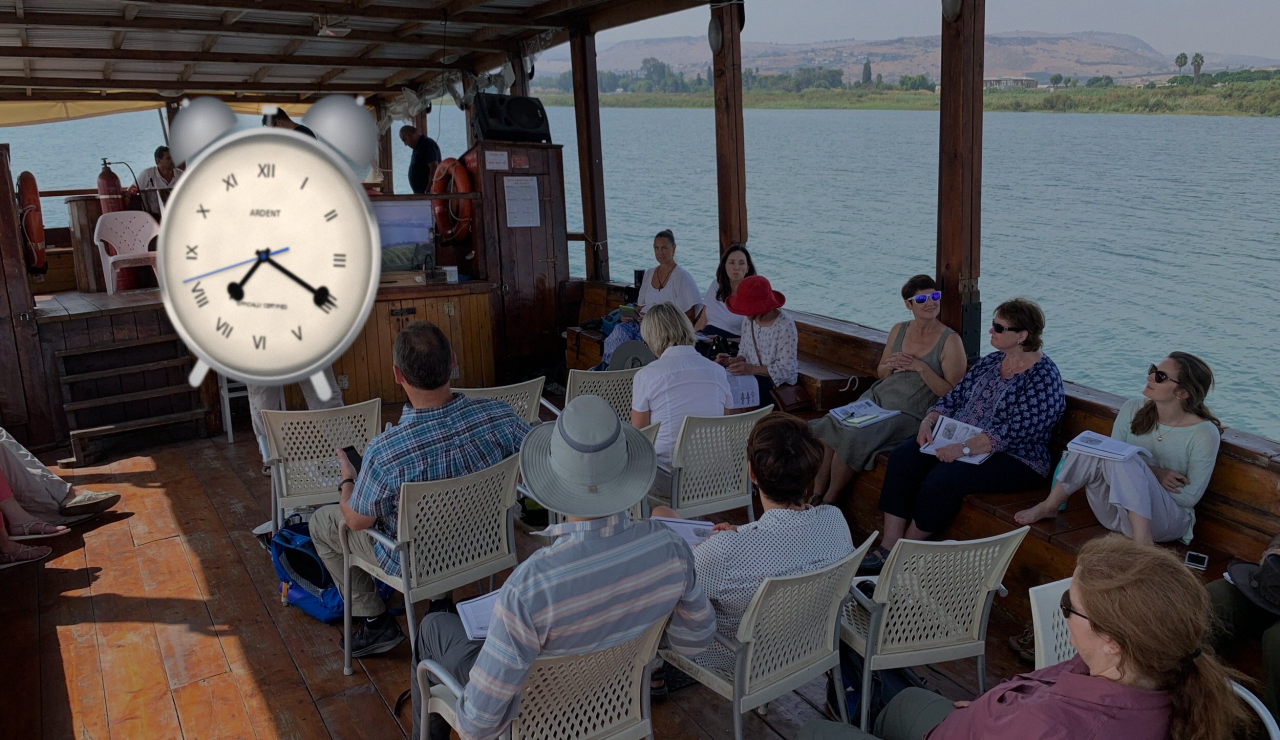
7:19:42
